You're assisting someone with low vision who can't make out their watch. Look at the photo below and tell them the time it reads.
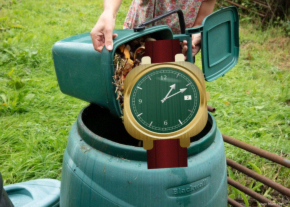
1:11
